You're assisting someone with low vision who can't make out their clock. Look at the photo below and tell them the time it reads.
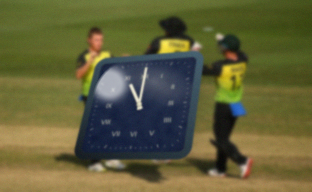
11:00
